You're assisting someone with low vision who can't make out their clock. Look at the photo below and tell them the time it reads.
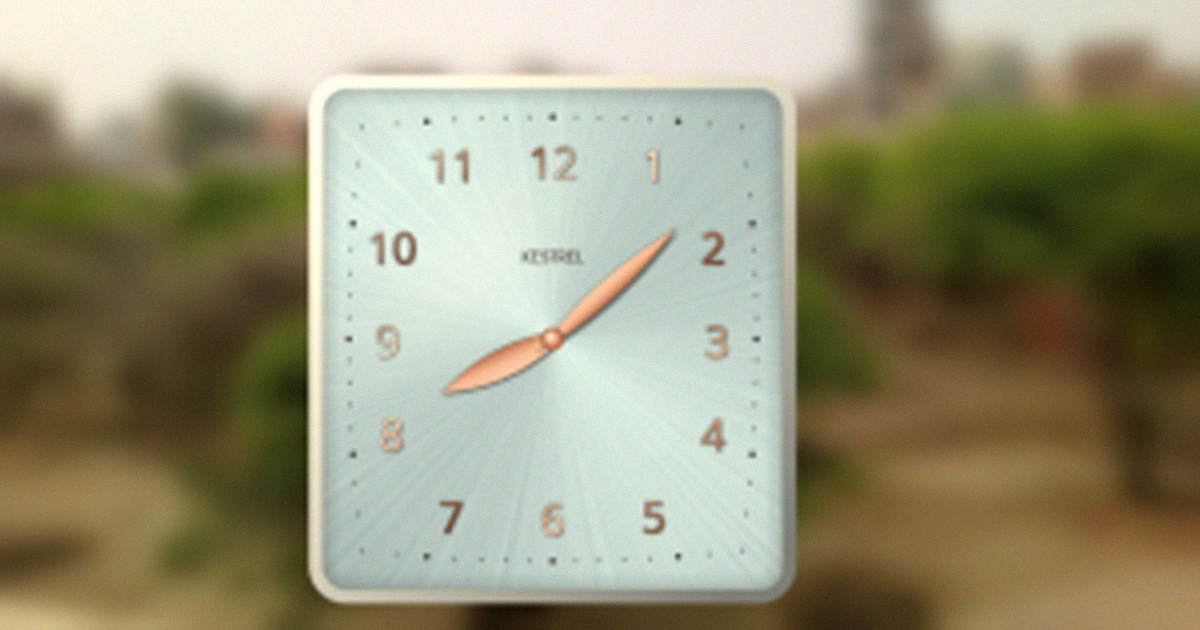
8:08
